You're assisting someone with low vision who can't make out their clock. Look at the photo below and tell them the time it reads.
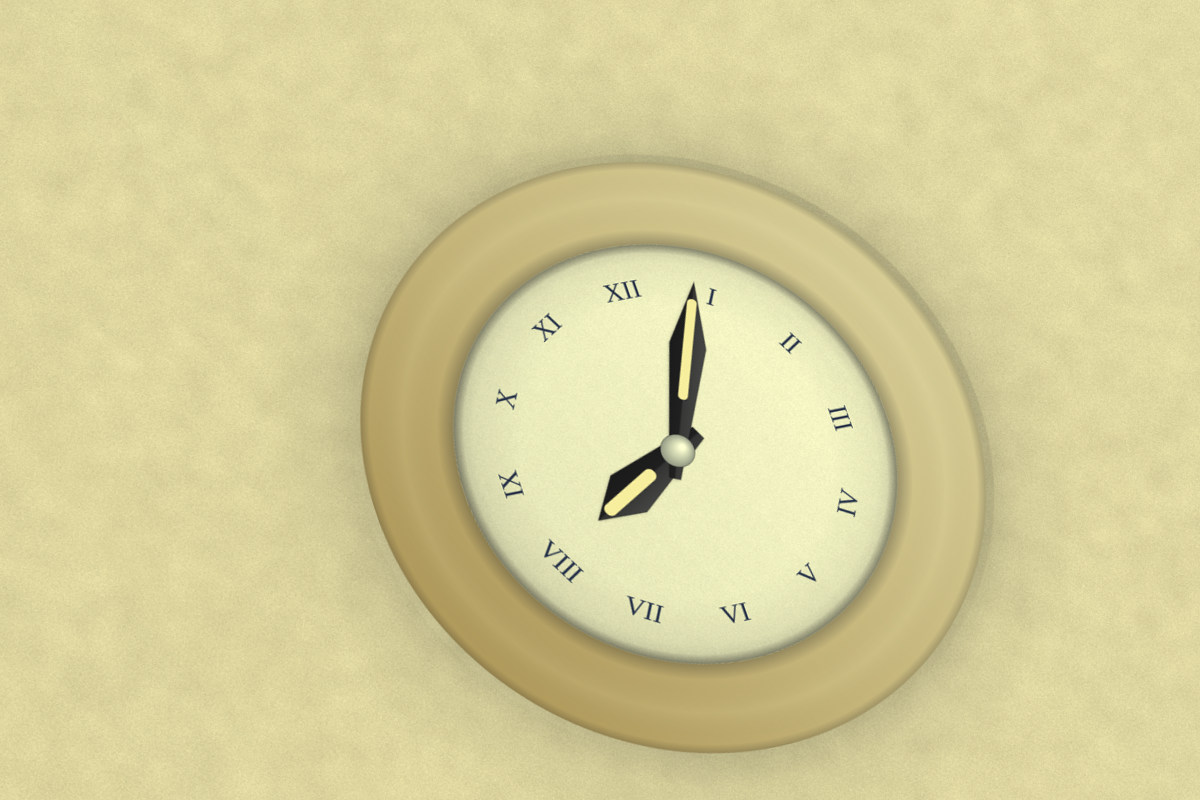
8:04
